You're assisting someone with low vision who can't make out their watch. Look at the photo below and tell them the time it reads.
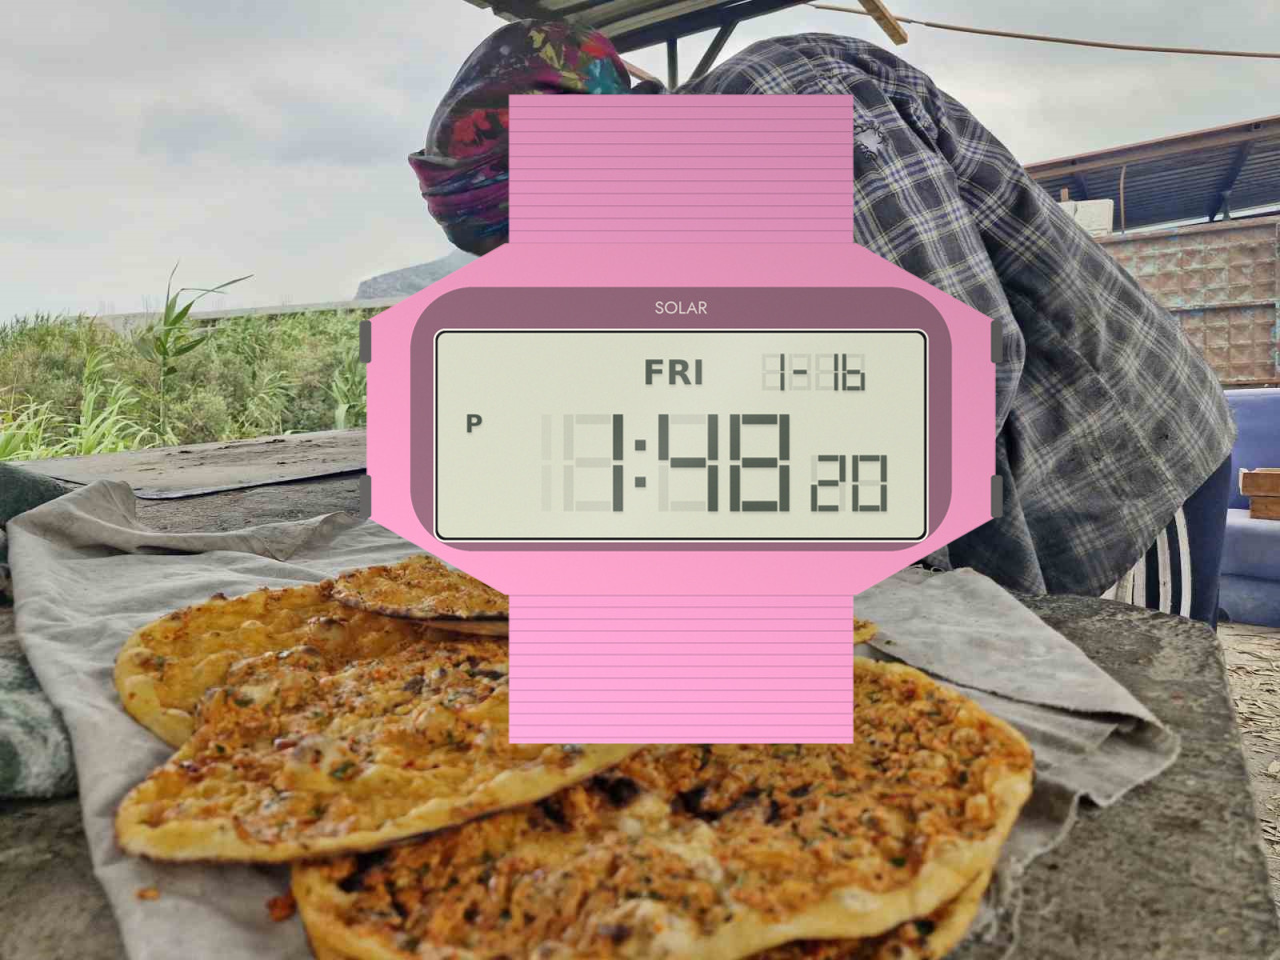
1:48:20
